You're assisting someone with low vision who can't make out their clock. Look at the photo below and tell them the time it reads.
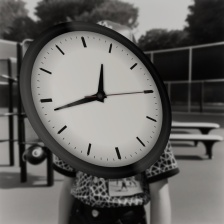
12:43:15
